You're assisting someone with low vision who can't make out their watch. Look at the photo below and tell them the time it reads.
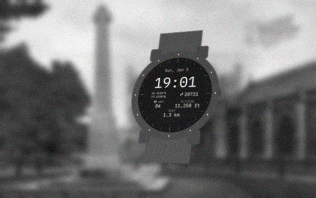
19:01
